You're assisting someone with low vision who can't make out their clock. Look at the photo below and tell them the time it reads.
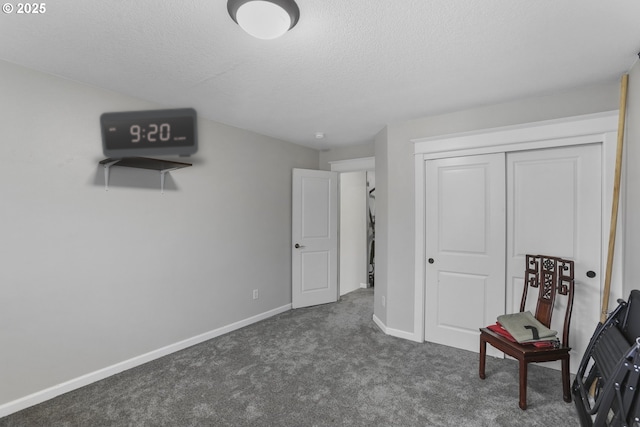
9:20
